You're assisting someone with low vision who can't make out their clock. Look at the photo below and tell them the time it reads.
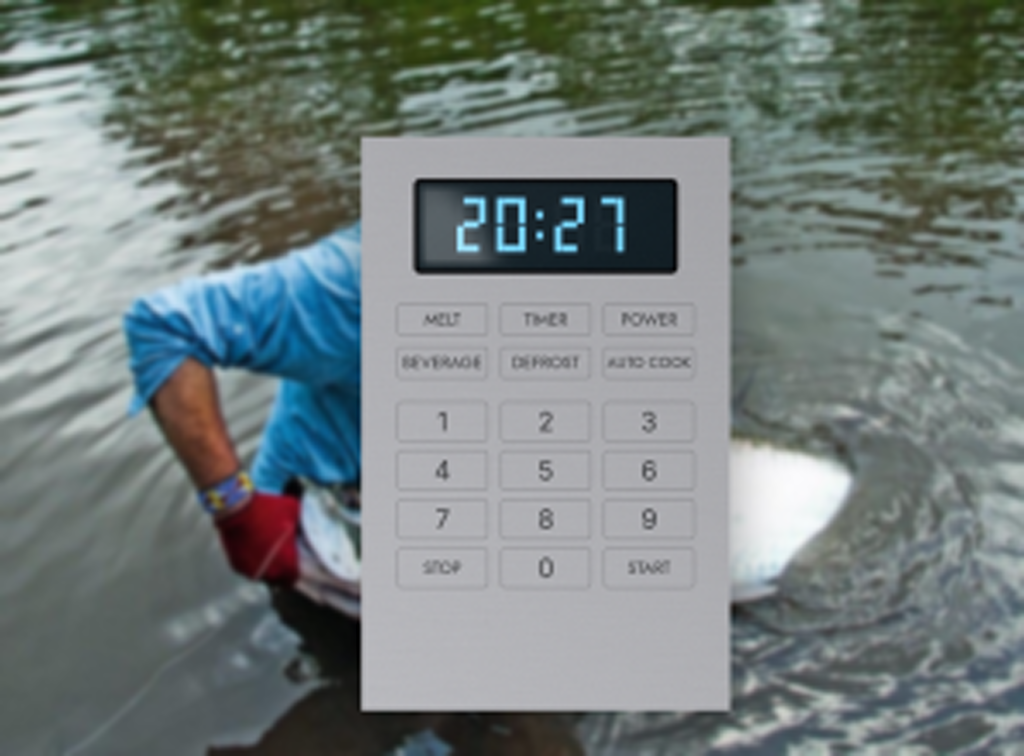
20:27
